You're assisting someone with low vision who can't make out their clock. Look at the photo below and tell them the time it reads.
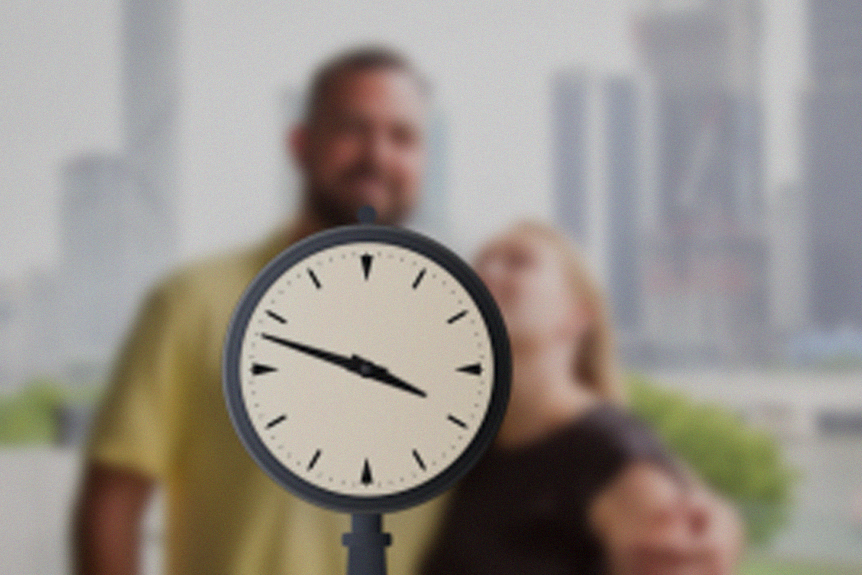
3:48
